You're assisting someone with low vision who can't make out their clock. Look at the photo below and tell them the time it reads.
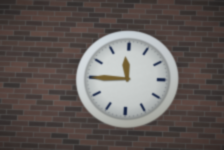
11:45
